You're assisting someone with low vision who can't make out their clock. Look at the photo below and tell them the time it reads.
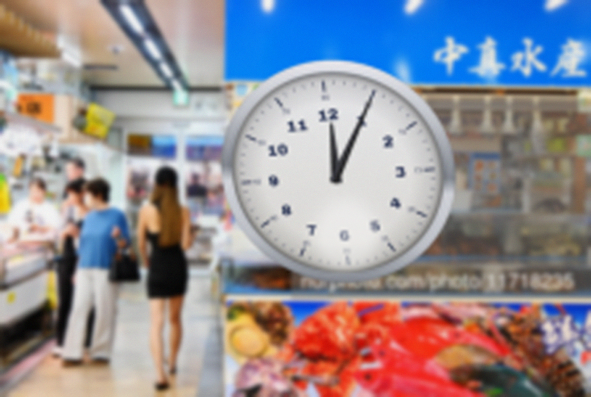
12:05
